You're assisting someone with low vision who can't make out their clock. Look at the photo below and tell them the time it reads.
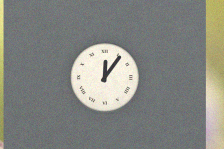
12:06
